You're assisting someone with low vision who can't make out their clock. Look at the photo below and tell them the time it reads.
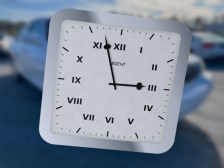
2:57
